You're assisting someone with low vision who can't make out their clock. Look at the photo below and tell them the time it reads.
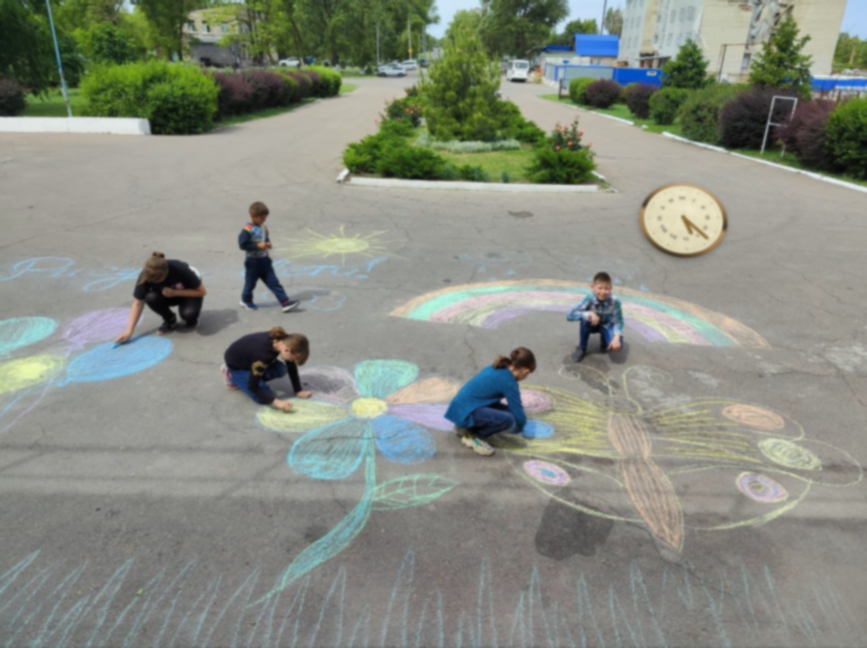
5:23
